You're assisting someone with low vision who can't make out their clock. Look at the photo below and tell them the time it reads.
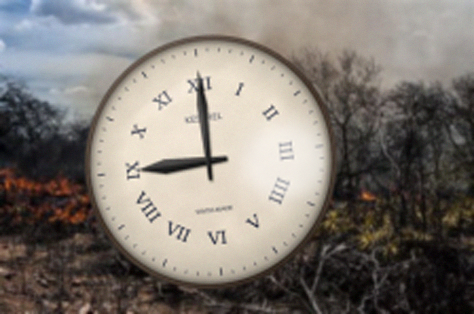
9:00
